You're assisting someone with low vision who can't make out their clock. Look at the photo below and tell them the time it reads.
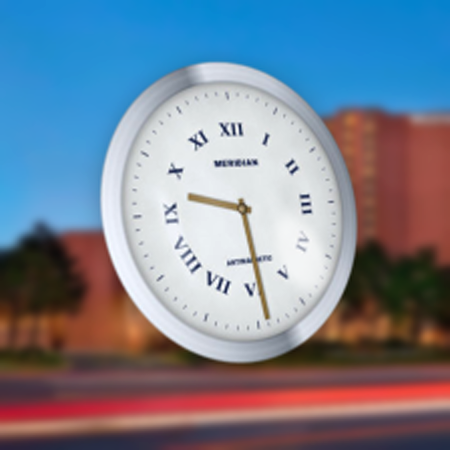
9:29
